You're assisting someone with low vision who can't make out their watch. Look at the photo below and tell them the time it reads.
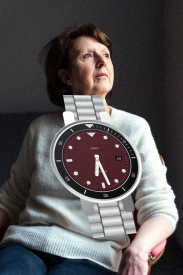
6:28
